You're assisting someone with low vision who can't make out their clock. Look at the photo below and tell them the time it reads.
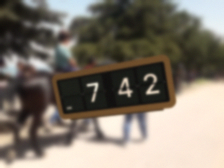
7:42
